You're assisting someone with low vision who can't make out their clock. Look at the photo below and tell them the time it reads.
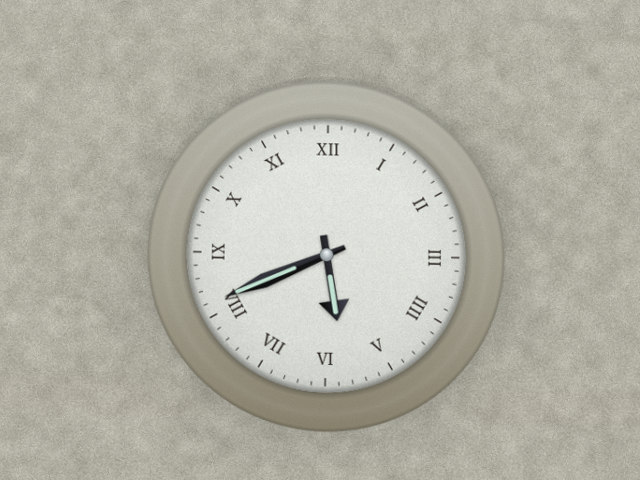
5:41
